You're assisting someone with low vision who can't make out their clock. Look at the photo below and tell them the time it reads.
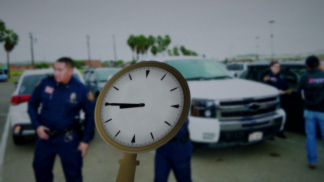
8:45
